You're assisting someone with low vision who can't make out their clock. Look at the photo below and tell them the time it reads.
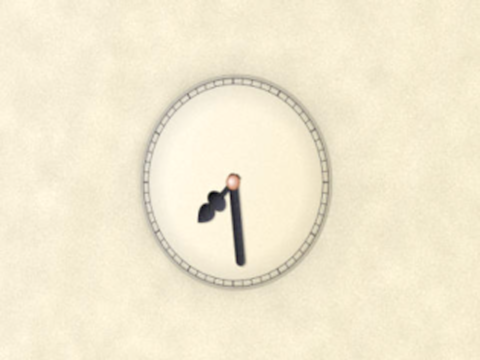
7:29
